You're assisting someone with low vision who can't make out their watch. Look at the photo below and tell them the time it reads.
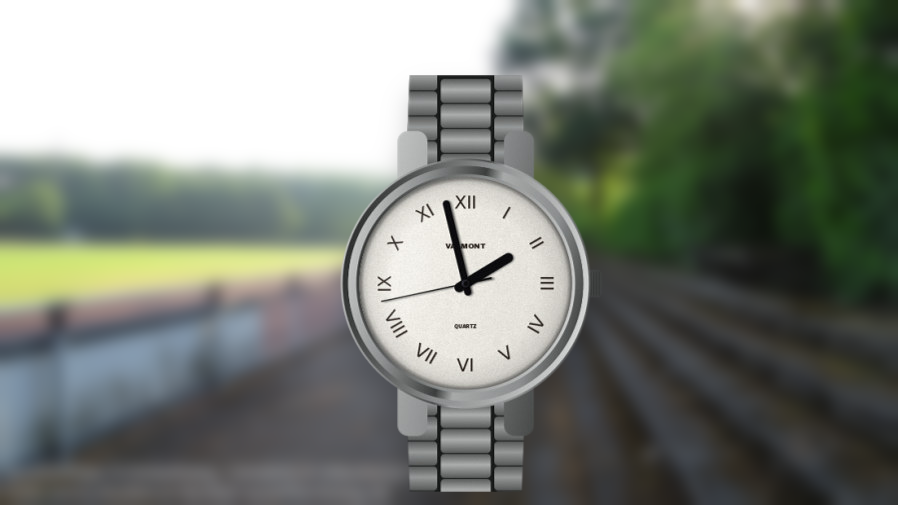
1:57:43
